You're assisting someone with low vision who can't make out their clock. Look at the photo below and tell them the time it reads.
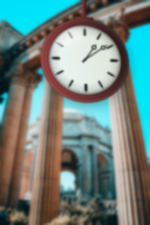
1:09
